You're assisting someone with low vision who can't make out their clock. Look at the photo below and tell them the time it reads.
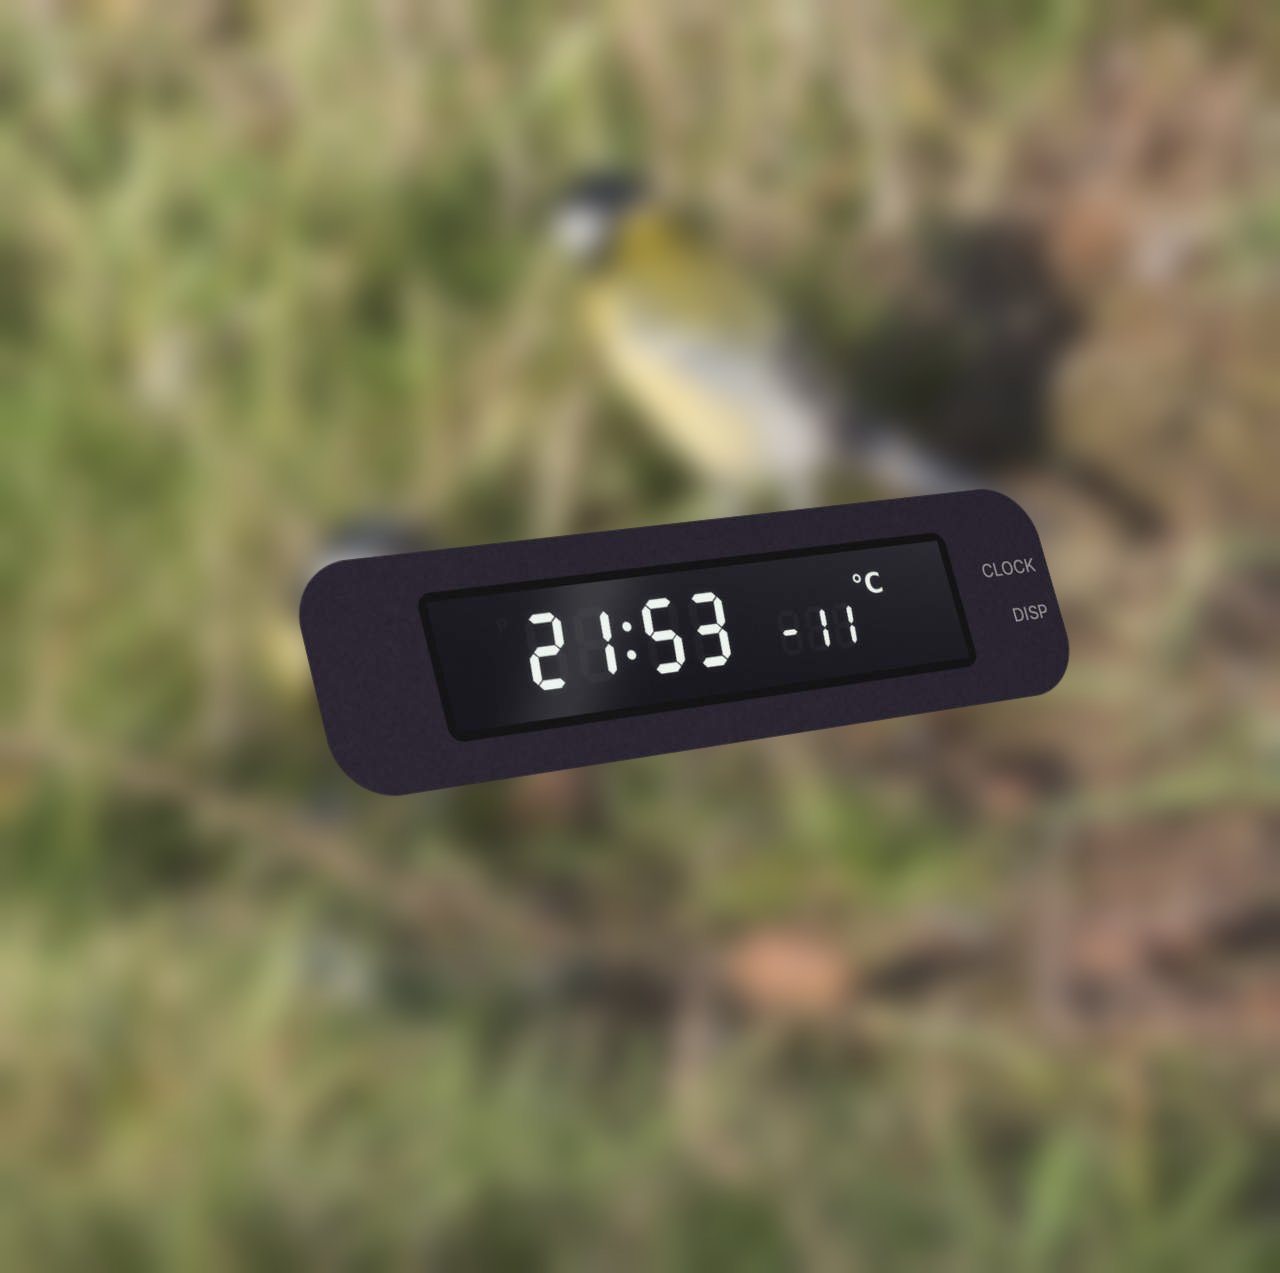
21:53
